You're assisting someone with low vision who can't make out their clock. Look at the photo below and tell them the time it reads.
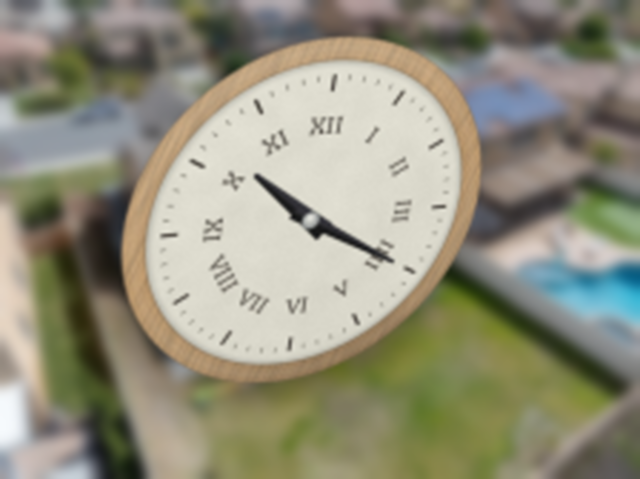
10:20
